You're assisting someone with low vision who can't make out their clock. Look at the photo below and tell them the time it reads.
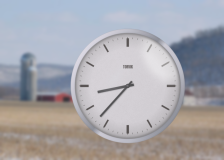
8:37
